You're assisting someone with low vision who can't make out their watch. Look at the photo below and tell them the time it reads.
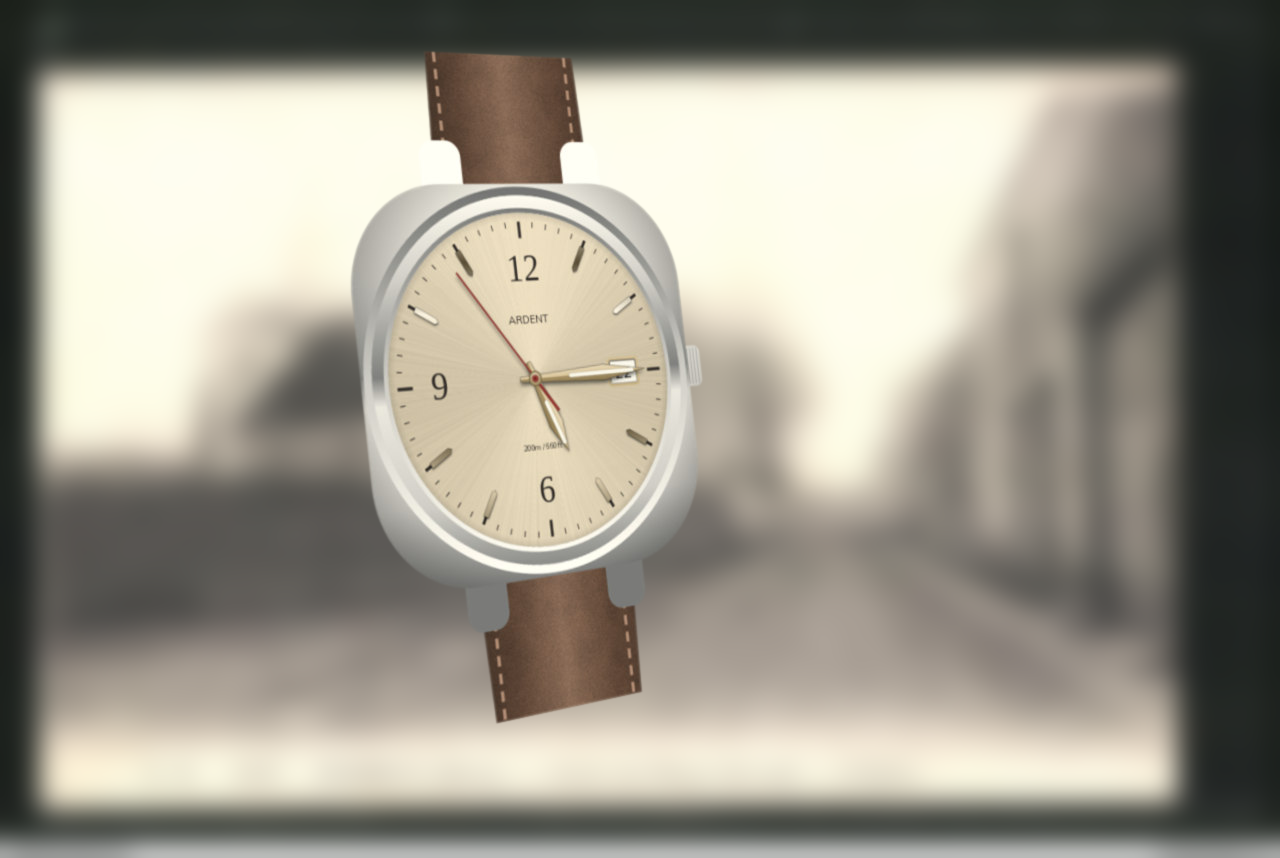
5:14:54
